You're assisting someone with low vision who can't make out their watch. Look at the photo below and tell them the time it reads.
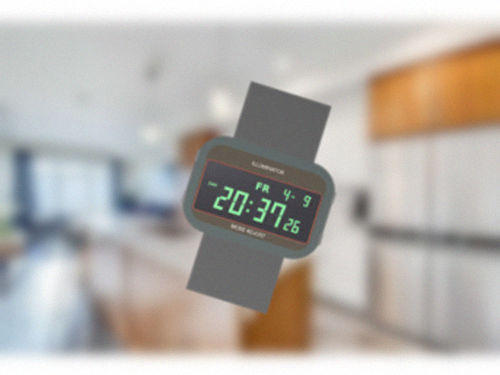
20:37:26
